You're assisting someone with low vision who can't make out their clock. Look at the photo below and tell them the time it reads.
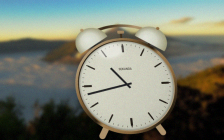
10:43
